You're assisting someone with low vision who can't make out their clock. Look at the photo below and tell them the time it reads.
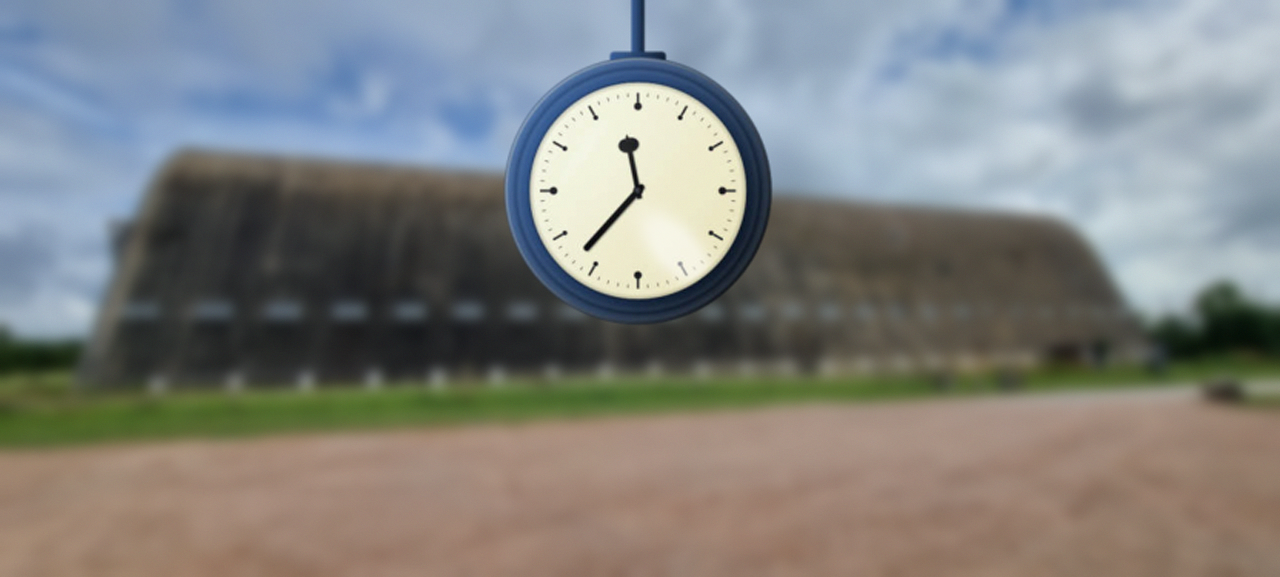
11:37
